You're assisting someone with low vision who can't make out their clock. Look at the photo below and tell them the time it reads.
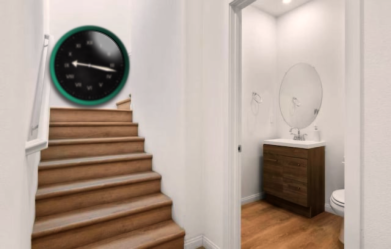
9:17
